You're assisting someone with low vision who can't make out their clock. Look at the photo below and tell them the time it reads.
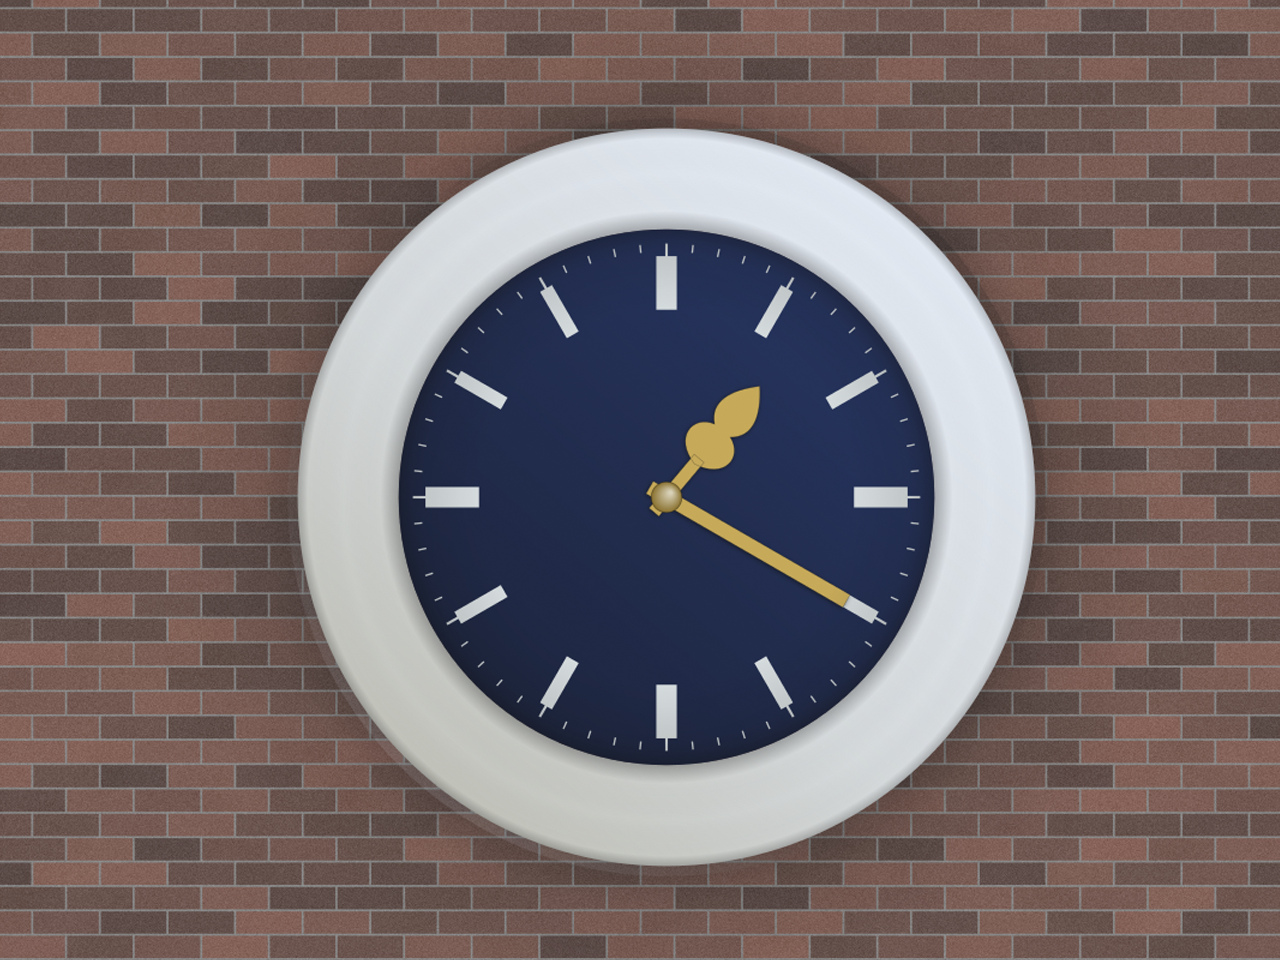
1:20
